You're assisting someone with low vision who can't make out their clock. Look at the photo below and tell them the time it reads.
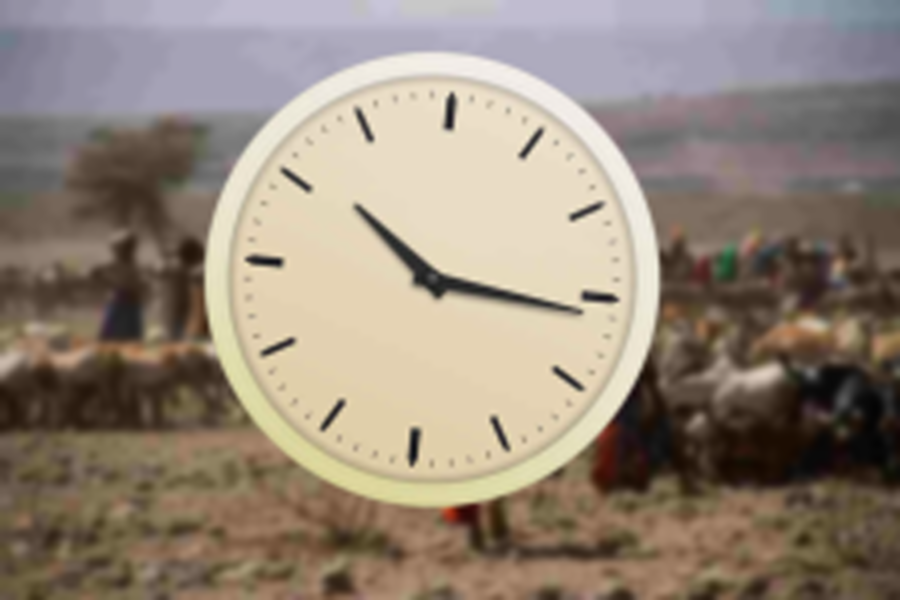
10:16
